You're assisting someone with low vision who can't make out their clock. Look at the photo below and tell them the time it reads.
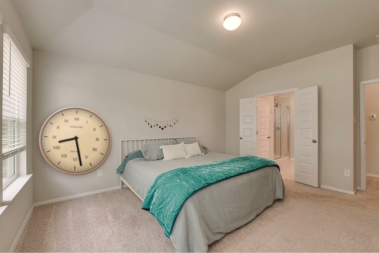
8:28
